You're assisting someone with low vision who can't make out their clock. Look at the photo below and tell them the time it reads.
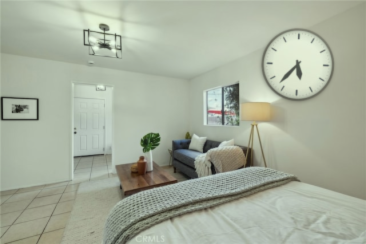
5:37
